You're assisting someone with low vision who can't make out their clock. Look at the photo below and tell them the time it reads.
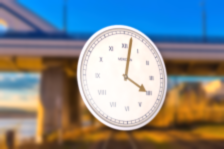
4:02
